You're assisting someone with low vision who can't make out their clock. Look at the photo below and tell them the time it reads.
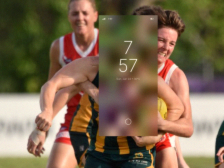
7:57
